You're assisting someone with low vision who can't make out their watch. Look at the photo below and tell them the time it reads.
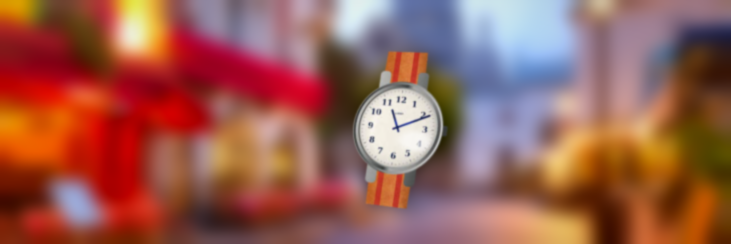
11:11
